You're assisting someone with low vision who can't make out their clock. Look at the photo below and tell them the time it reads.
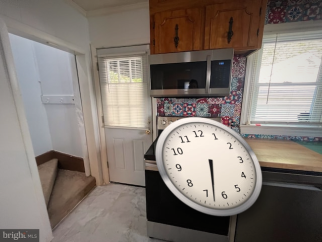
6:33
